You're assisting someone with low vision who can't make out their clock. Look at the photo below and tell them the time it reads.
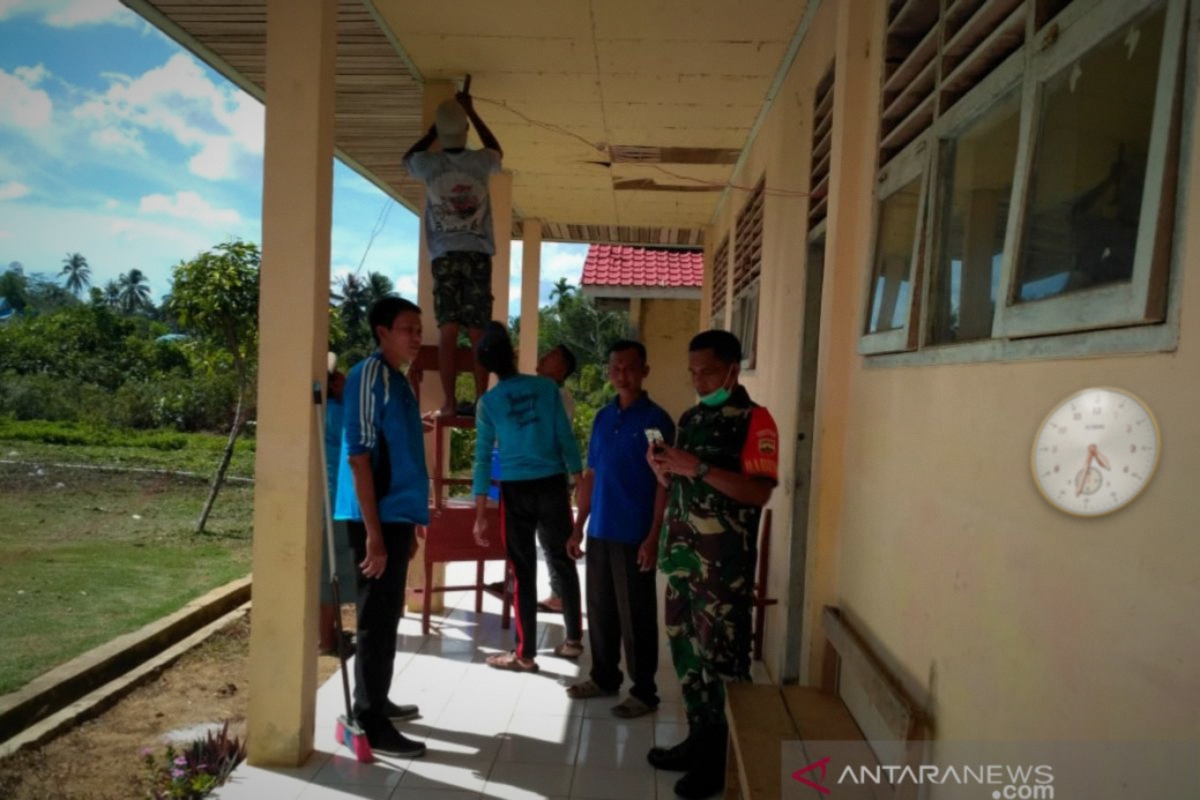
4:32
